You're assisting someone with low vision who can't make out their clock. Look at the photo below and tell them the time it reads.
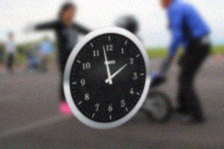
1:58
